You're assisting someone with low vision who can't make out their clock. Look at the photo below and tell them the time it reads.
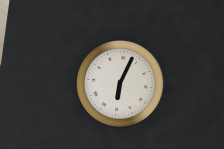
6:03
